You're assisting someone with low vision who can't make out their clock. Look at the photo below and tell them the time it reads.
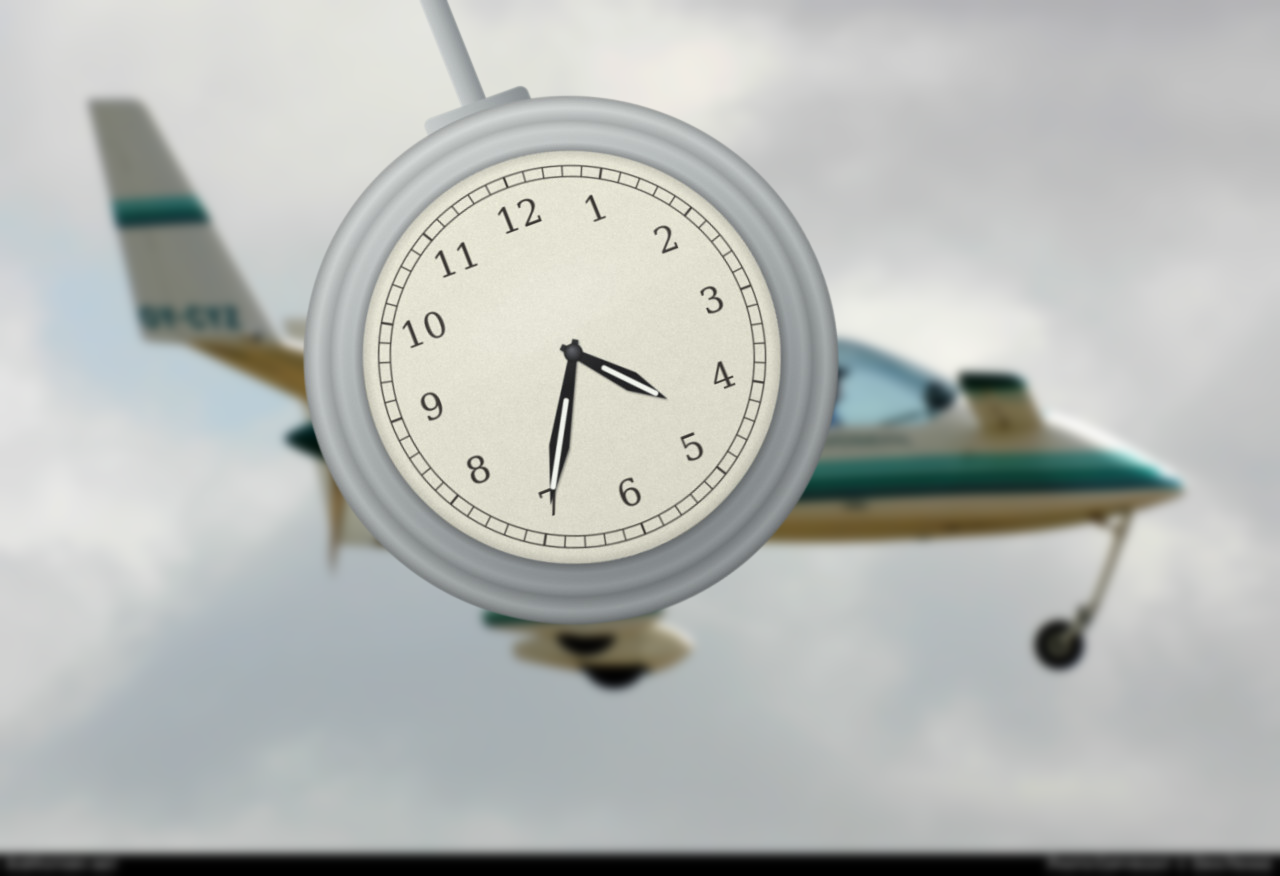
4:35
